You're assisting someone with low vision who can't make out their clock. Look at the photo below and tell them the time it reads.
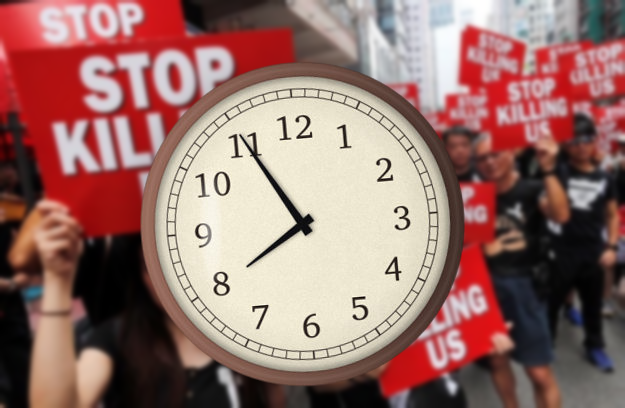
7:55
